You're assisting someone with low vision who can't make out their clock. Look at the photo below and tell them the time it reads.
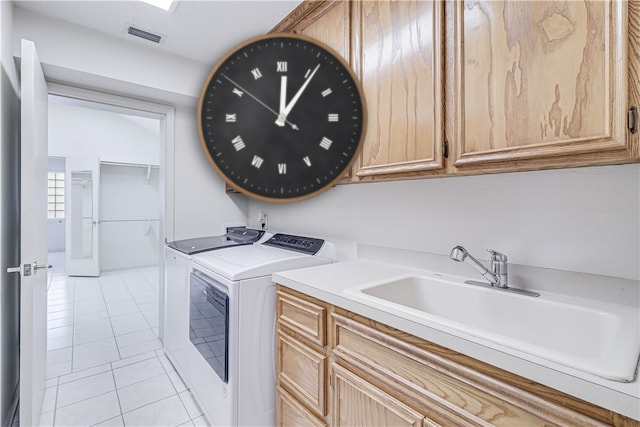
12:05:51
